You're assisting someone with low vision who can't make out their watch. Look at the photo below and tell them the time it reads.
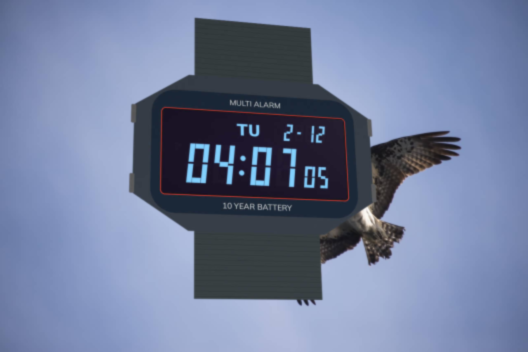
4:07:05
